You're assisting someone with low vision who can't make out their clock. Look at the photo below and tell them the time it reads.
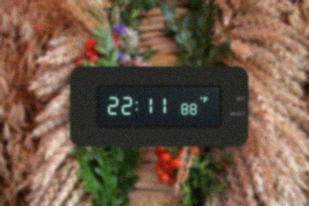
22:11
